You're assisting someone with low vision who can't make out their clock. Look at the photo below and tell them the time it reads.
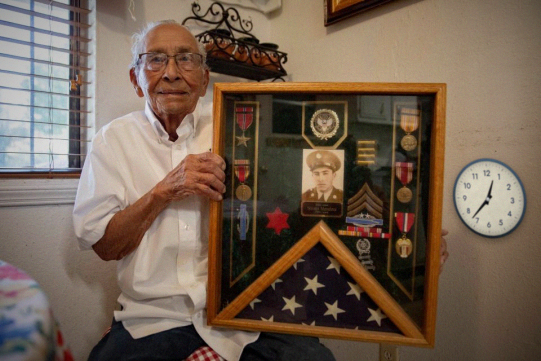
12:37
